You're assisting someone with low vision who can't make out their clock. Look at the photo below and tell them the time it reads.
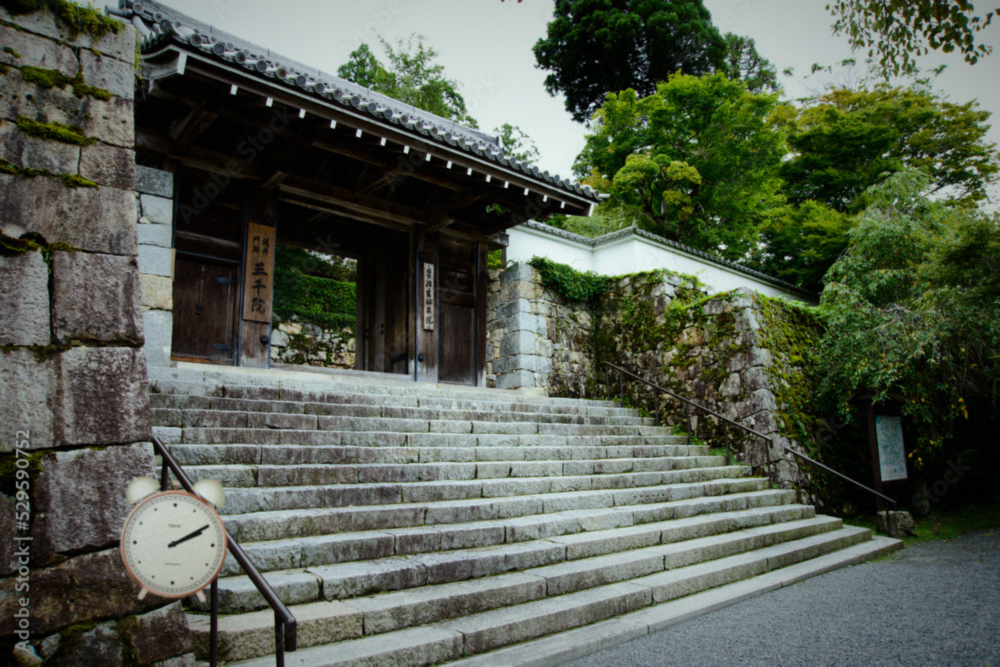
2:10
